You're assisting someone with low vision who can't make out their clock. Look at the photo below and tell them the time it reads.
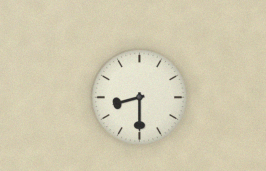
8:30
